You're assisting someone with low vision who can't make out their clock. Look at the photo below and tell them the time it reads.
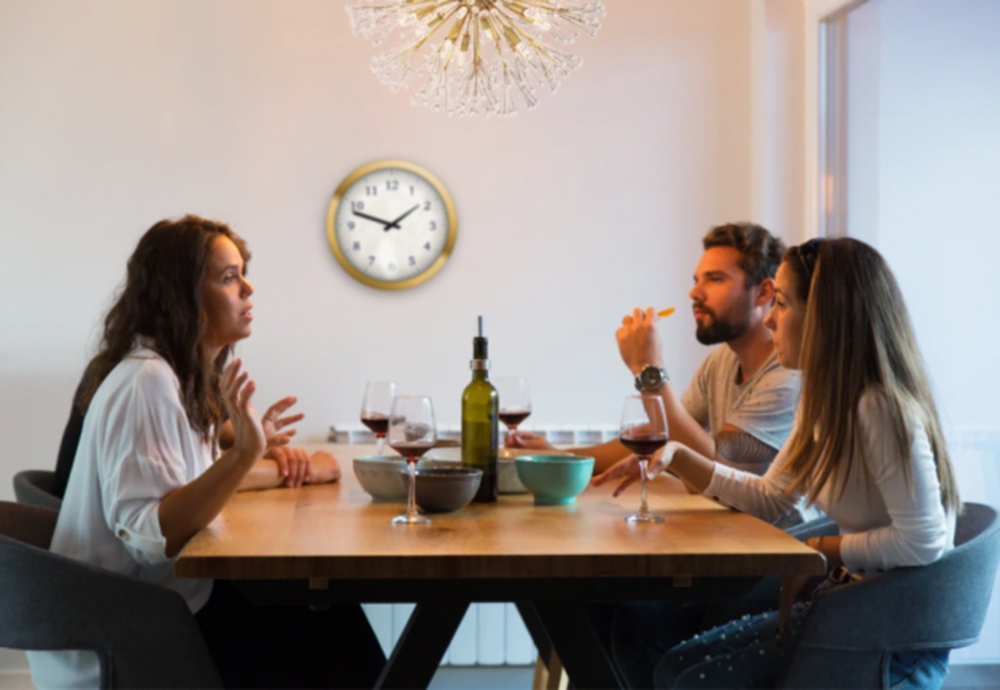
1:48
